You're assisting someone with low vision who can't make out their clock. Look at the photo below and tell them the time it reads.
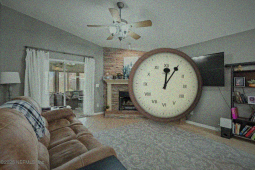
12:05
